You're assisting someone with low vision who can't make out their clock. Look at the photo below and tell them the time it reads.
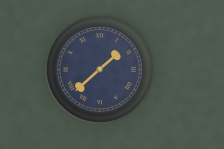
1:38
